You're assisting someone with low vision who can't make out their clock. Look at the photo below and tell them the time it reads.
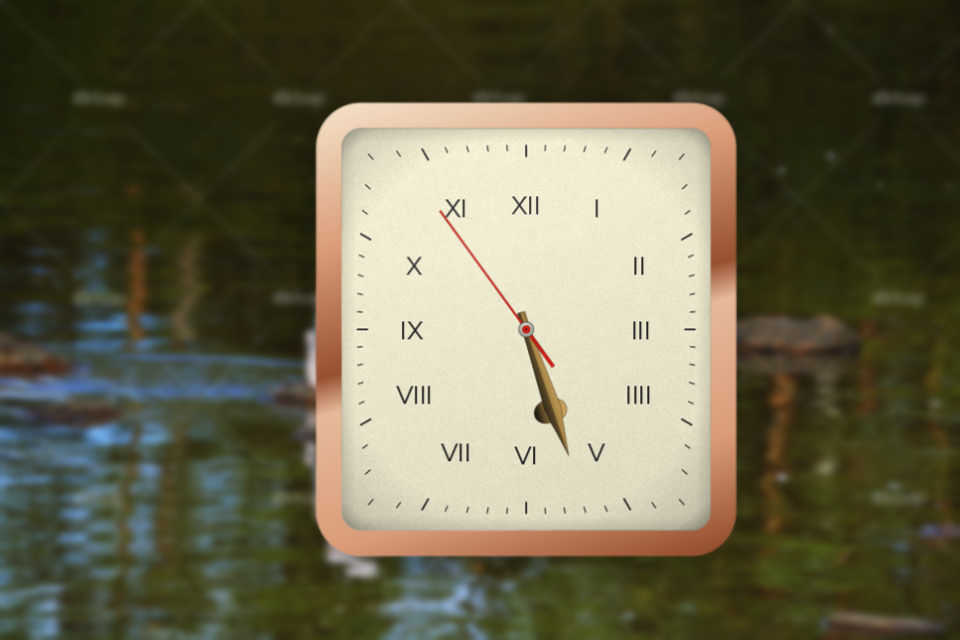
5:26:54
